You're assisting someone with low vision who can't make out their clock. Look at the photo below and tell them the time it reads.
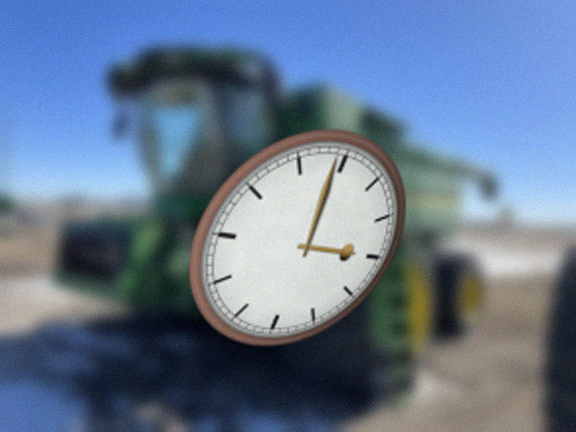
2:59
